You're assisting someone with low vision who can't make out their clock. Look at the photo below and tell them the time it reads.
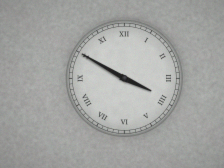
3:50
